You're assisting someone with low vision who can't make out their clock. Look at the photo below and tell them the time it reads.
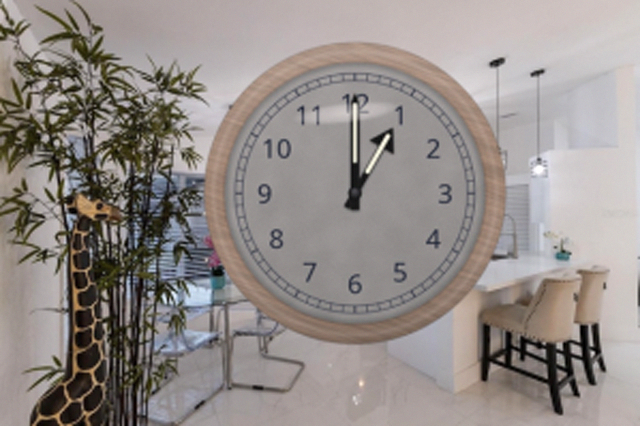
1:00
